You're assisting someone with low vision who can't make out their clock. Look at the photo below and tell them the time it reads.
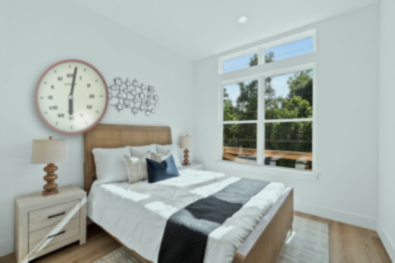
6:02
